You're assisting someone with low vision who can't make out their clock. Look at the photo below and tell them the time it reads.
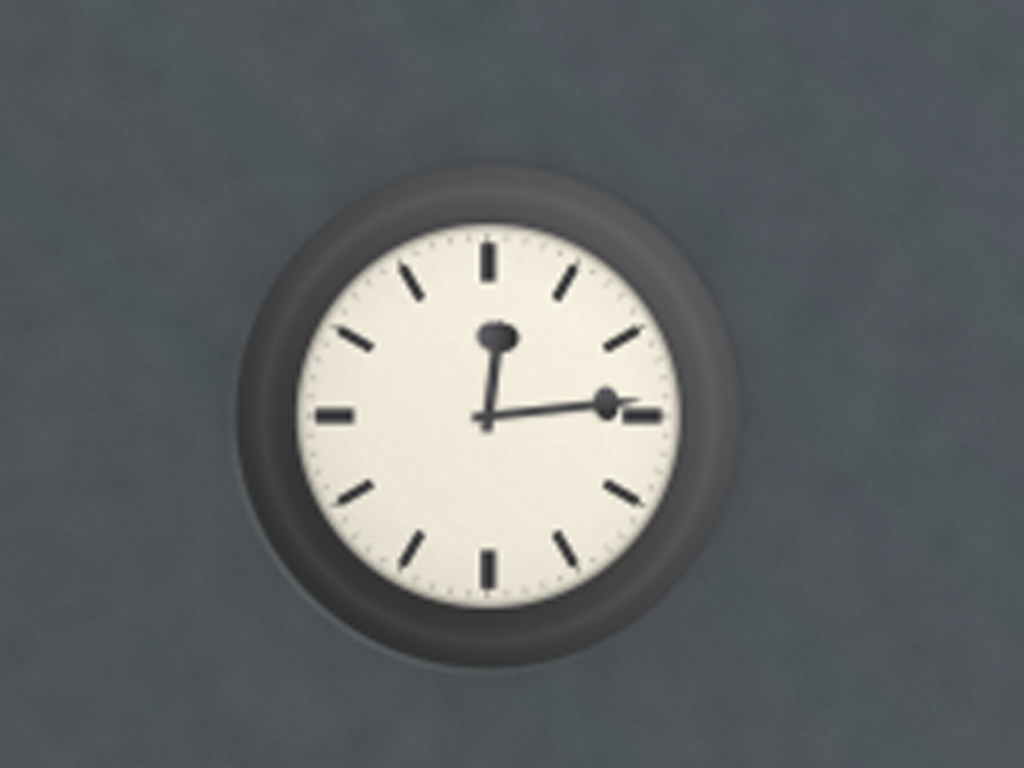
12:14
